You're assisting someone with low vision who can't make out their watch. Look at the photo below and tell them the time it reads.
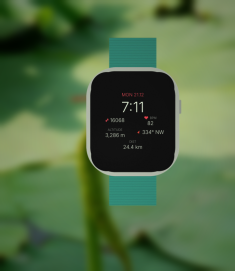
7:11
